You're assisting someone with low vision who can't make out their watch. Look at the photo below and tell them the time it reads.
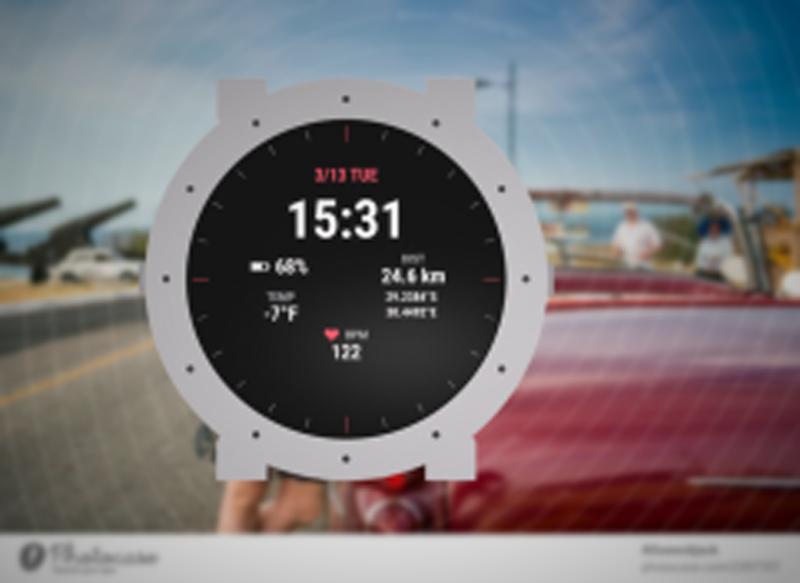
15:31
